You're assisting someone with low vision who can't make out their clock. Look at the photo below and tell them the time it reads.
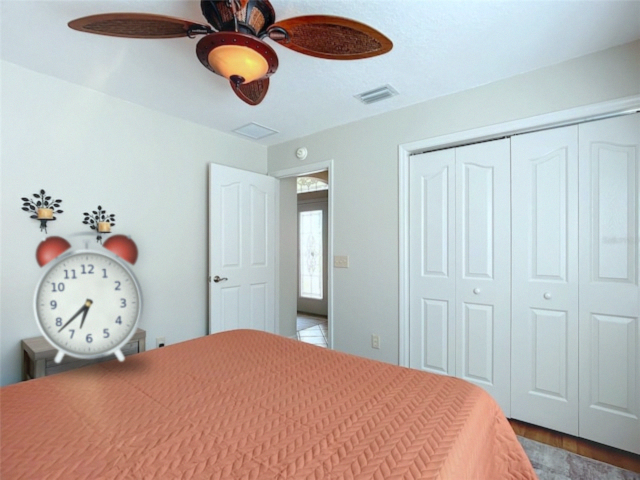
6:38
